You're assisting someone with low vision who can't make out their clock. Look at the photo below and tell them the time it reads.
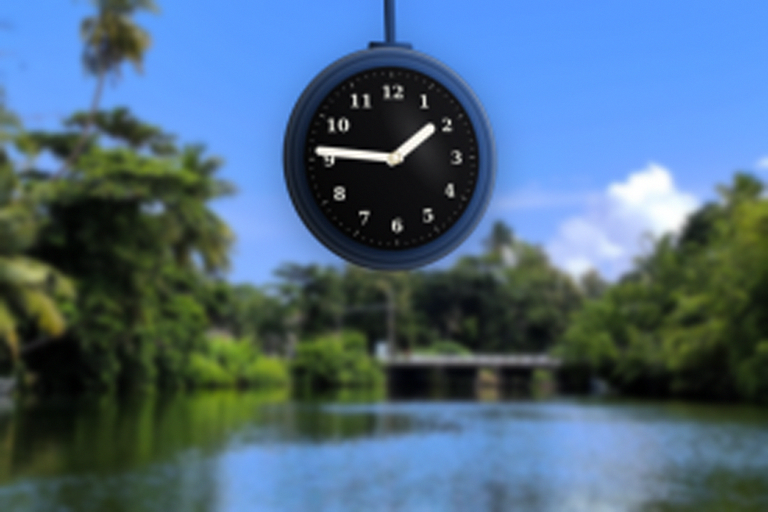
1:46
